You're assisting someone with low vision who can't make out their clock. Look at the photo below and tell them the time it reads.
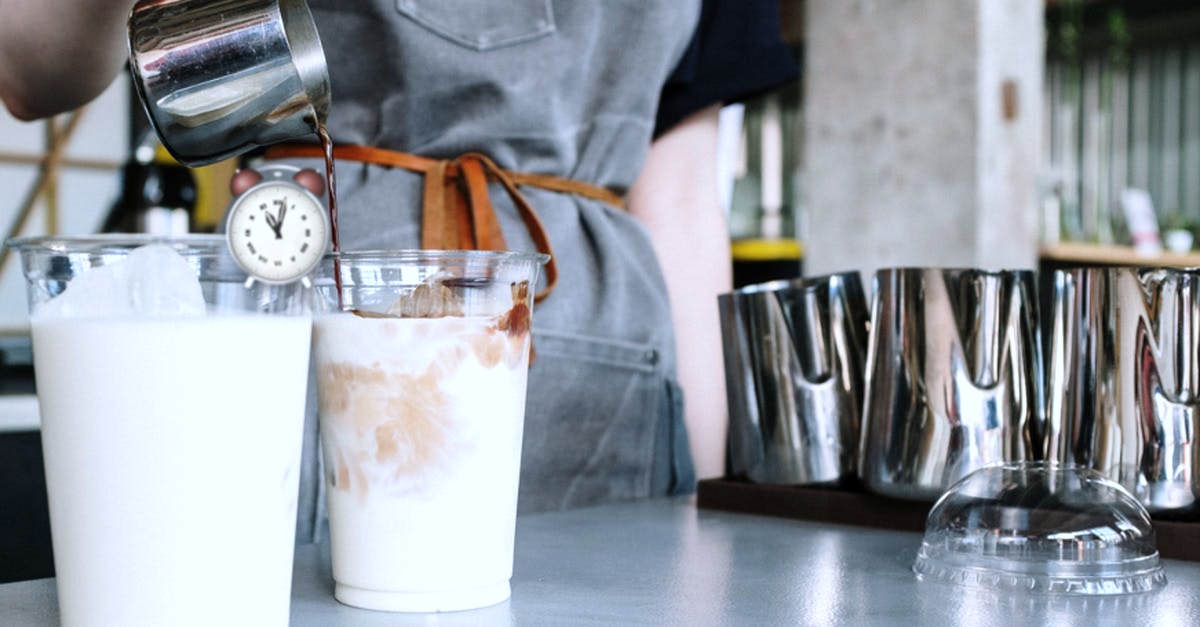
11:02
